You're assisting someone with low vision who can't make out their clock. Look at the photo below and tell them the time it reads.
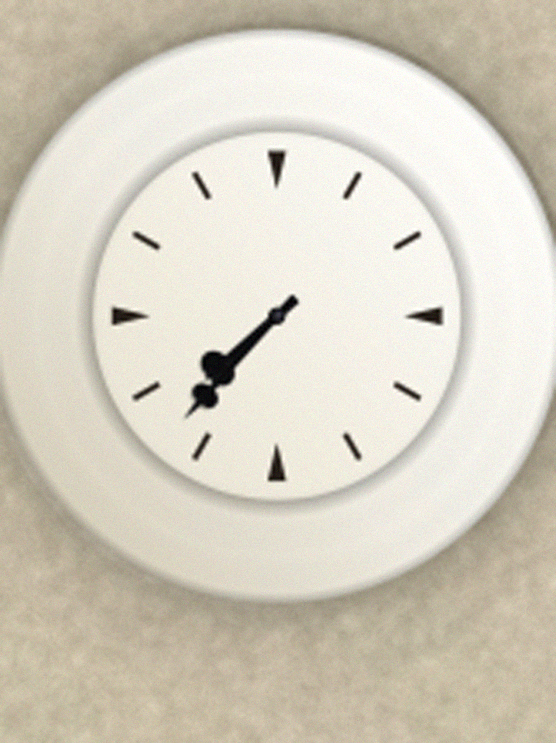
7:37
